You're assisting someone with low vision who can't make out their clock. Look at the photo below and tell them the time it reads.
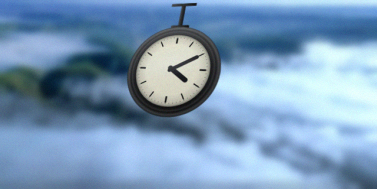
4:10
